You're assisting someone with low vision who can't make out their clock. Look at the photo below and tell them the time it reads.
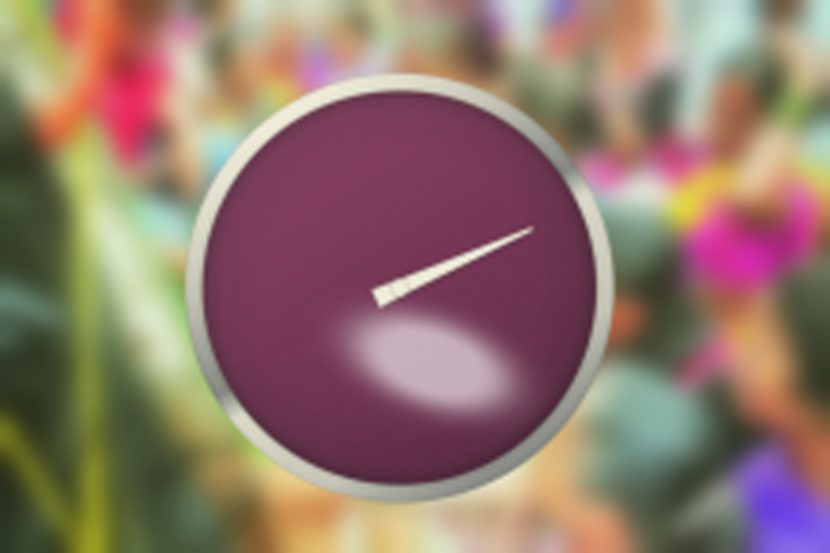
2:11
